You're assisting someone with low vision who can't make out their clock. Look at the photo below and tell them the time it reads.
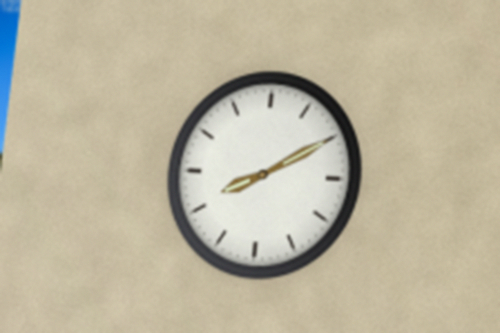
8:10
